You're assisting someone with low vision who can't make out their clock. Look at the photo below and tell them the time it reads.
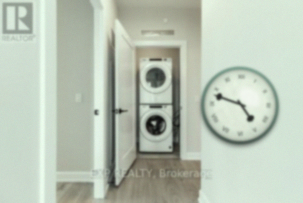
4:48
